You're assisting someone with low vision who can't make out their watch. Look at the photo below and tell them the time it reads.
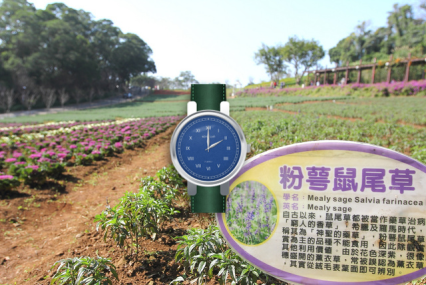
2:00
